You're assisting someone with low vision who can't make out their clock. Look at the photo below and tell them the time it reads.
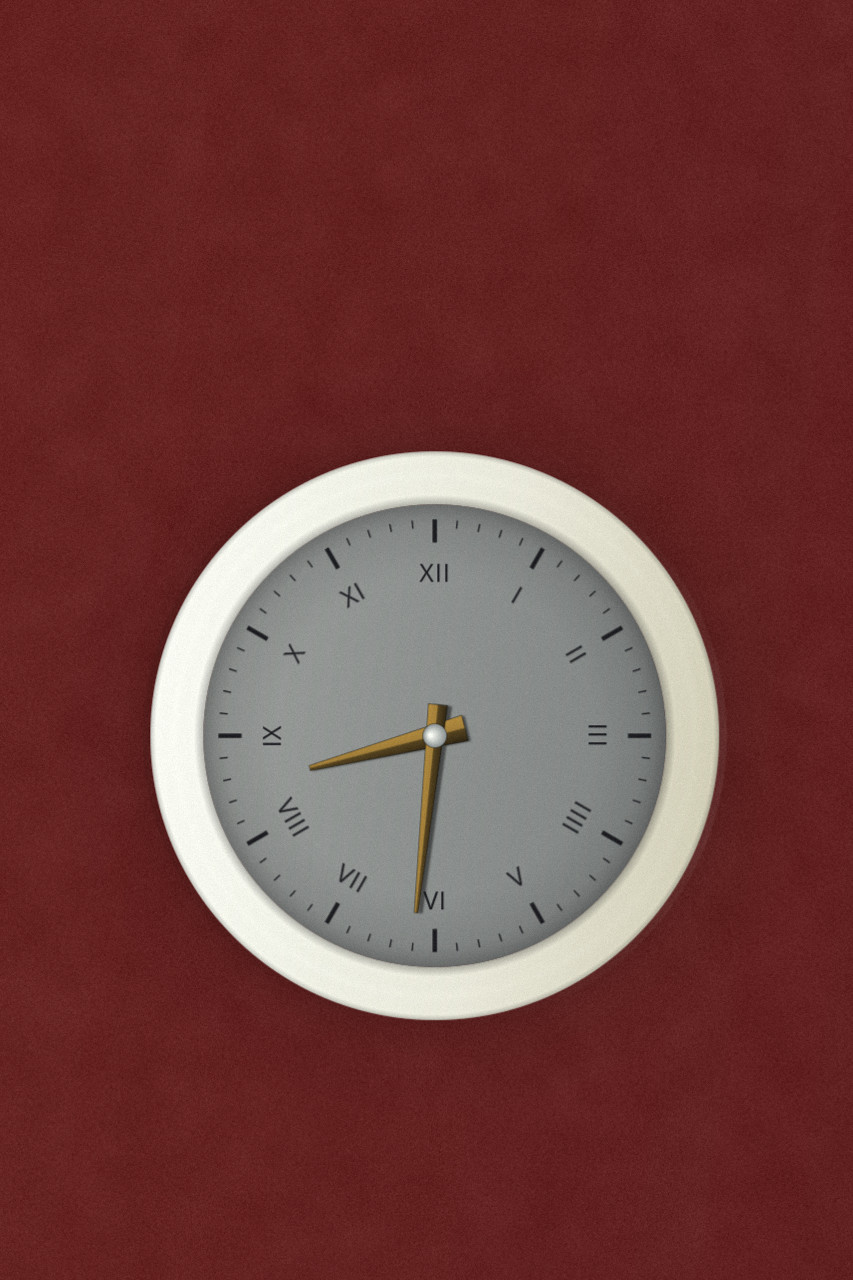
8:31
